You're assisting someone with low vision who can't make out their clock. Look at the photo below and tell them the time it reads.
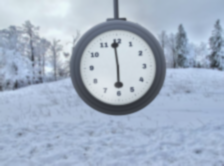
5:59
